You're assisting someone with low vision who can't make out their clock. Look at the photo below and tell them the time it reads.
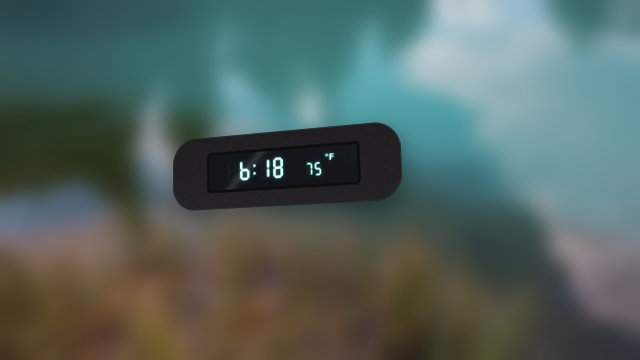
6:18
